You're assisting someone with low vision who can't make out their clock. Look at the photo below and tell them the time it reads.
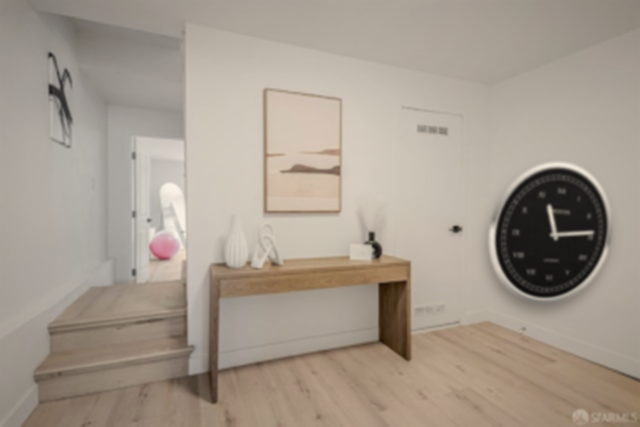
11:14
